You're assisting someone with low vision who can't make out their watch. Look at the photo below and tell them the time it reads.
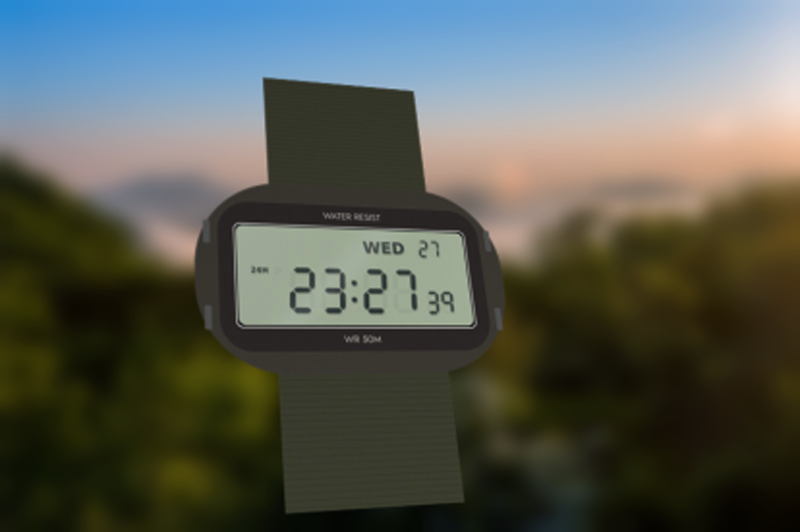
23:27:39
